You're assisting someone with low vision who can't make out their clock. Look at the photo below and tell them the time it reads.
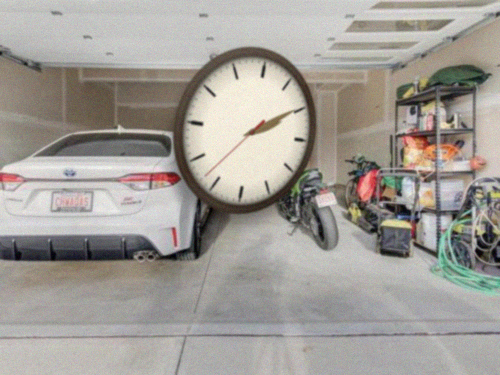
2:09:37
